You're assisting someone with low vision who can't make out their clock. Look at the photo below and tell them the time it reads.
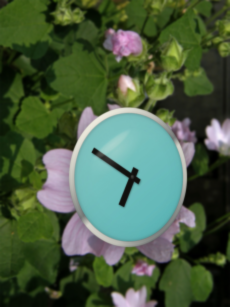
6:50
